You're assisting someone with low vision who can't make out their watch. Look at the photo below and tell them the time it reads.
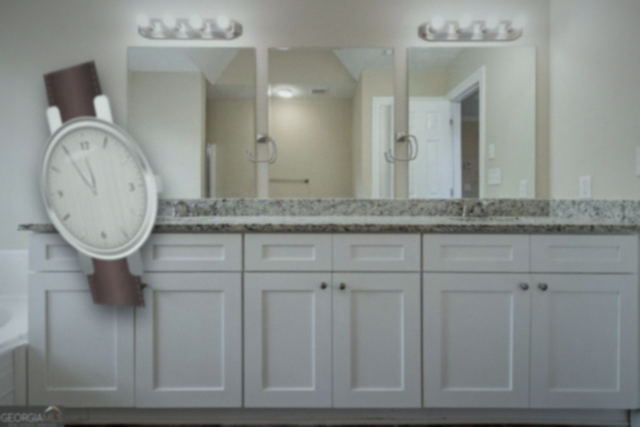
11:55
